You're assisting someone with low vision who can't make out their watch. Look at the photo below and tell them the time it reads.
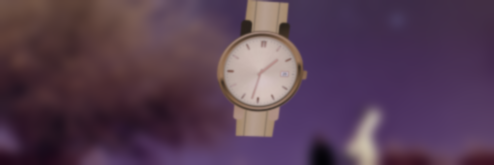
1:32
